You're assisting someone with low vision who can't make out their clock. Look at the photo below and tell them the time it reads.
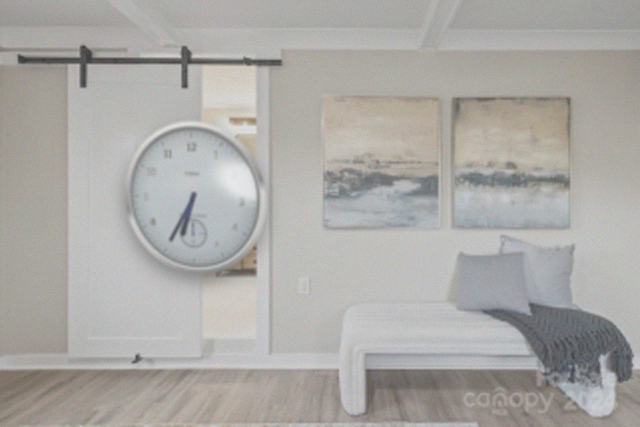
6:35
